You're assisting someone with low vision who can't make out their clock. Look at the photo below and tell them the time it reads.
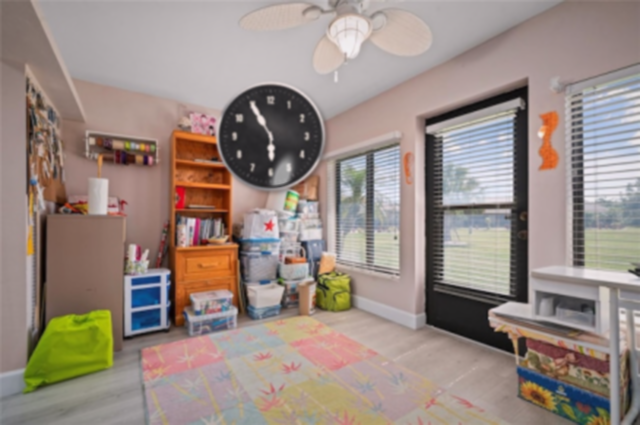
5:55
